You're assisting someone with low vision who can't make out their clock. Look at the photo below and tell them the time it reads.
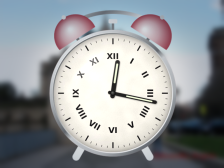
12:17
